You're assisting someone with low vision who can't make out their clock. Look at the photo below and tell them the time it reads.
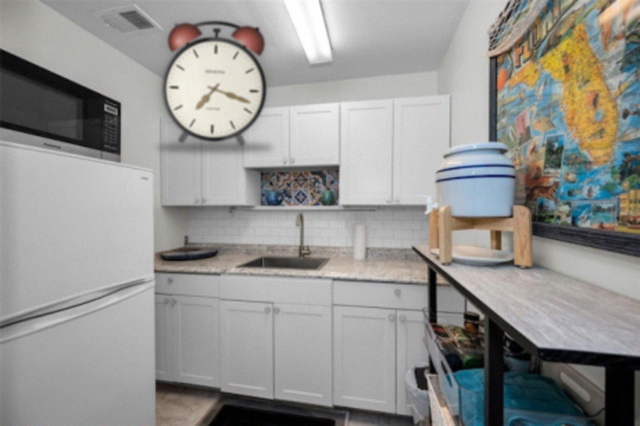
7:18
